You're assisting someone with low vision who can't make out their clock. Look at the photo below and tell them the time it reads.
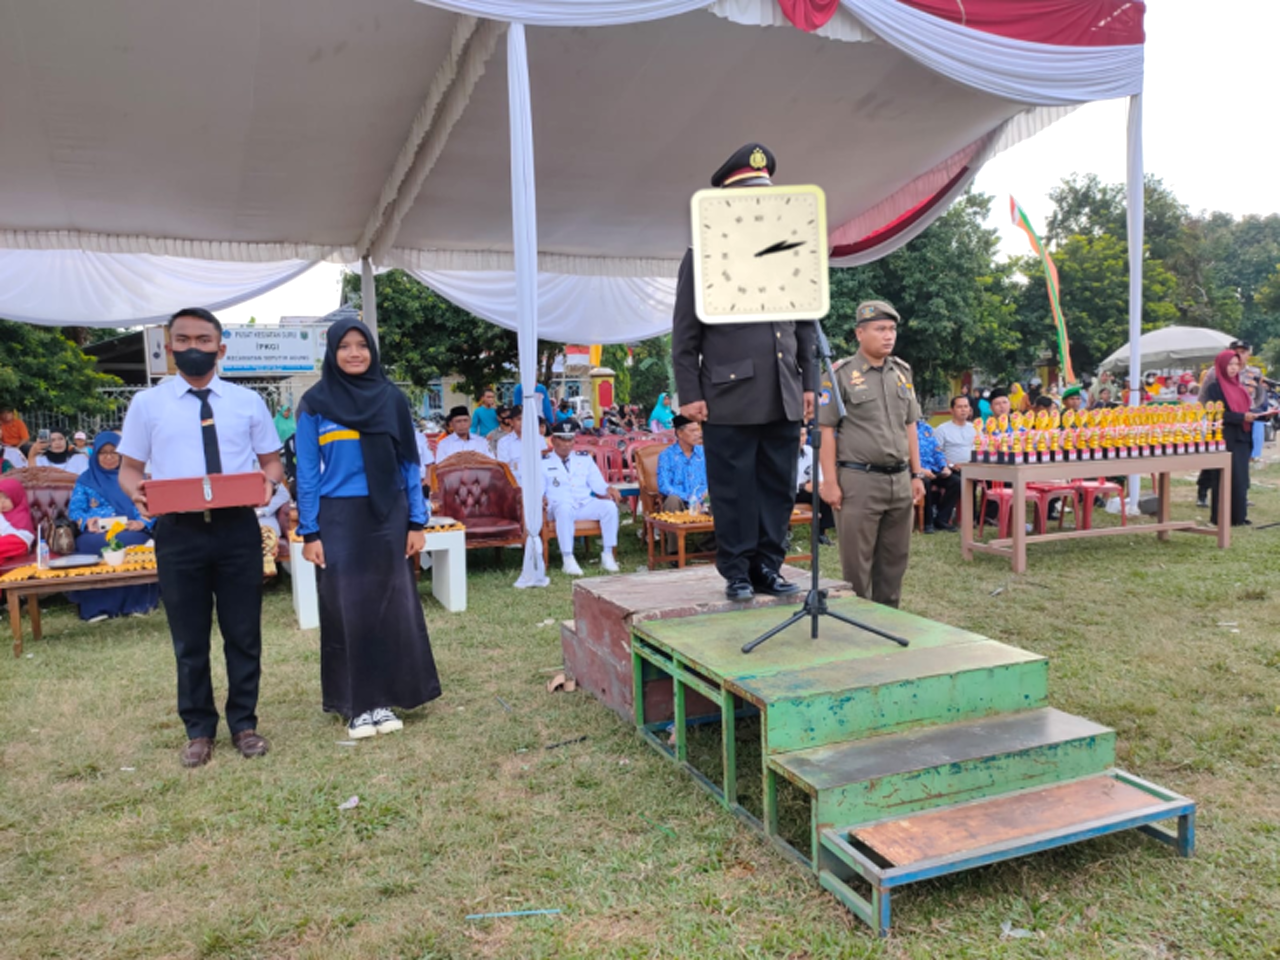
2:13
